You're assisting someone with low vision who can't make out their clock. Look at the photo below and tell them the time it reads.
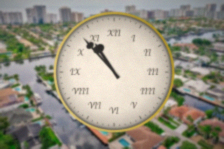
10:53
